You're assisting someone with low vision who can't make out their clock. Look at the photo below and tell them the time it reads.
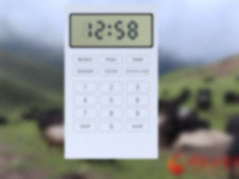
12:58
